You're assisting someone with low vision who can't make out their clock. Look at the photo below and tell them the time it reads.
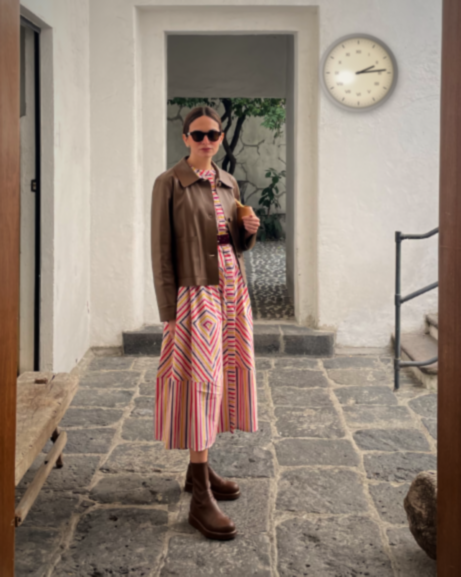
2:14
